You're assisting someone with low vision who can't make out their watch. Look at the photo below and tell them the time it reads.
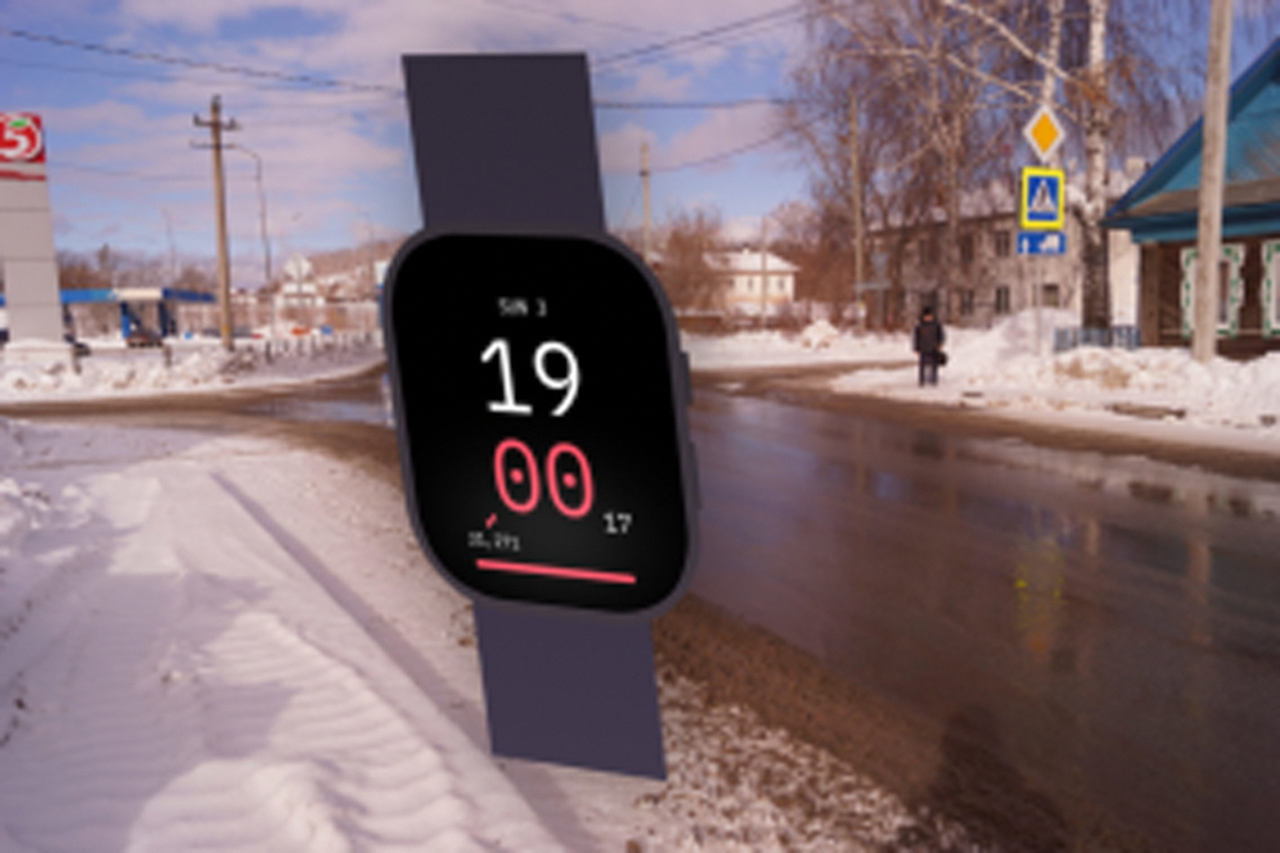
19:00
